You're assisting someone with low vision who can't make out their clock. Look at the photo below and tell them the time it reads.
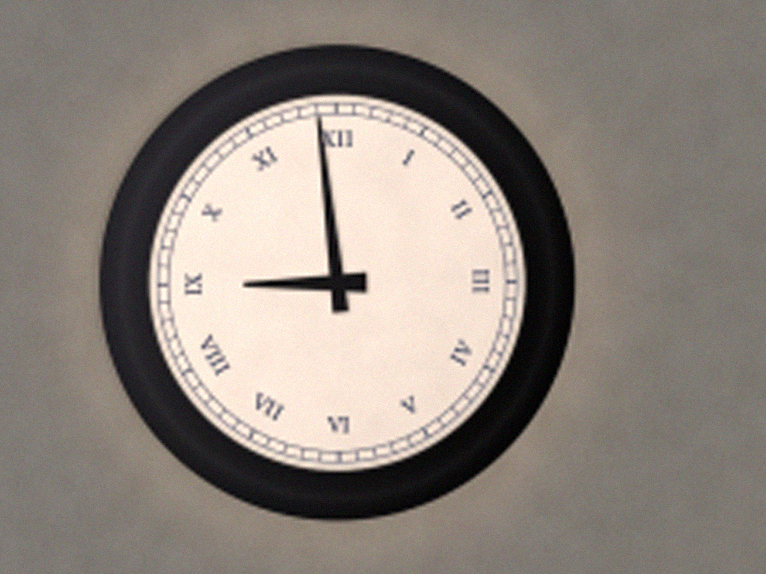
8:59
